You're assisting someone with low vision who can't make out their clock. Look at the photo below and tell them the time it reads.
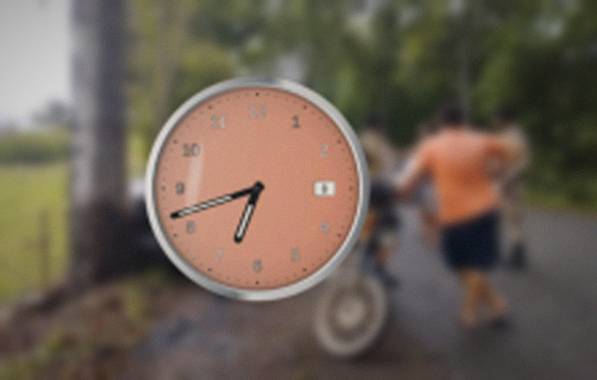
6:42
